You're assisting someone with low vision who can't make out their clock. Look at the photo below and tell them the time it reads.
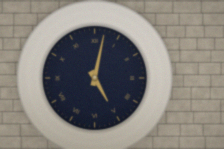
5:02
